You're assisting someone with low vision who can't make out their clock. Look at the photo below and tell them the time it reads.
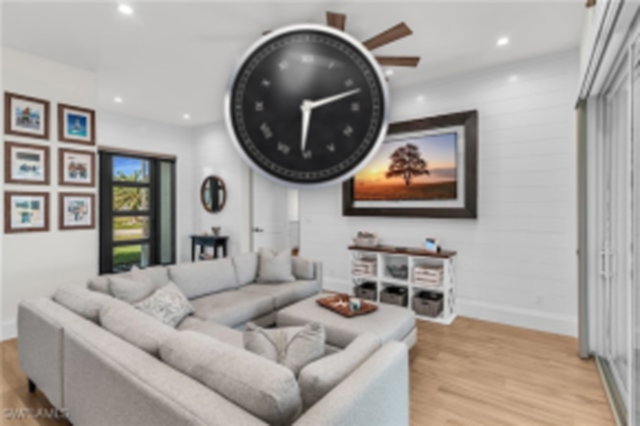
6:12
